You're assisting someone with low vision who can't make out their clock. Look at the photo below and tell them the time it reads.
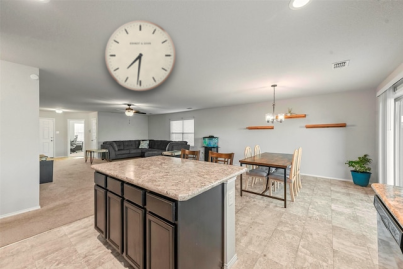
7:31
